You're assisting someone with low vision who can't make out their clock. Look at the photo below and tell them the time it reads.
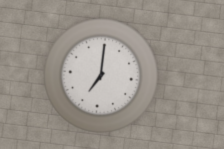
7:00
